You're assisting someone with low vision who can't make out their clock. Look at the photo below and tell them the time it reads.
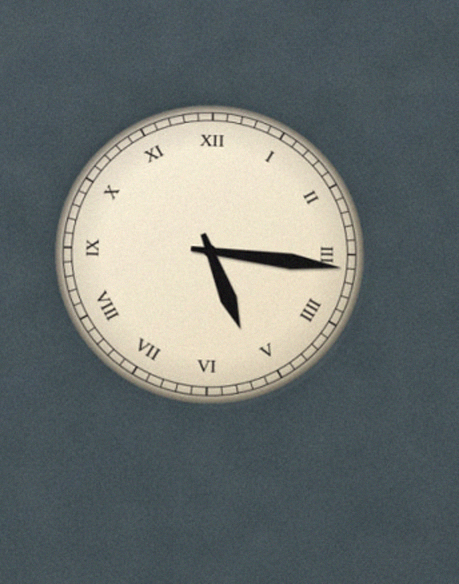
5:16
